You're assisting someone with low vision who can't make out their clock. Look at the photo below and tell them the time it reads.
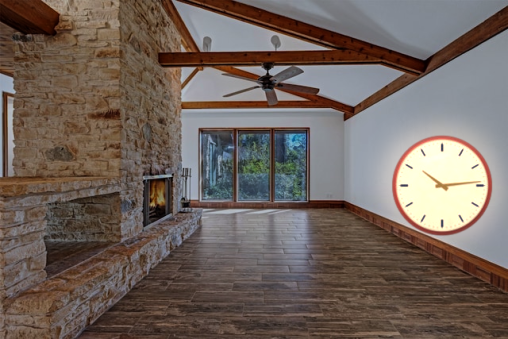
10:14
